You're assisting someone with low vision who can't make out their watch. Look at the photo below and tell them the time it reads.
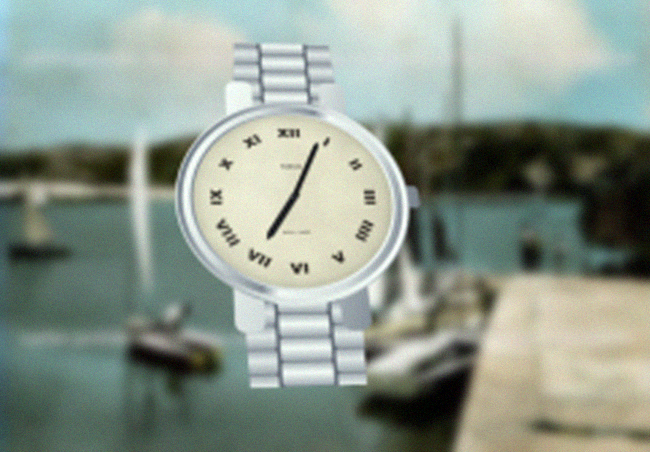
7:04
